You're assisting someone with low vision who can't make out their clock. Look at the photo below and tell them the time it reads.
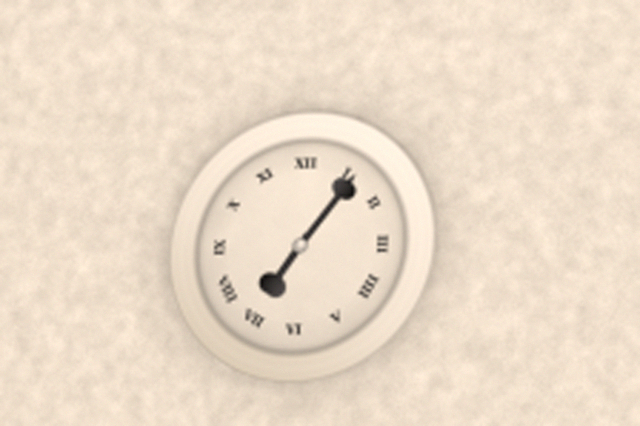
7:06
